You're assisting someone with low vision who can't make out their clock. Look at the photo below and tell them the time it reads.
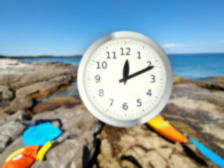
12:11
